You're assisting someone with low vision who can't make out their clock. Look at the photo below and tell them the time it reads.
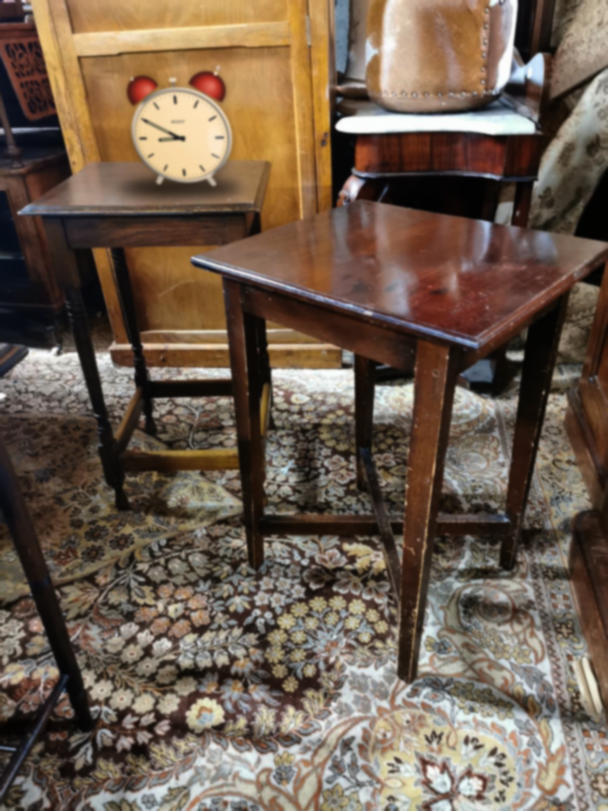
8:50
